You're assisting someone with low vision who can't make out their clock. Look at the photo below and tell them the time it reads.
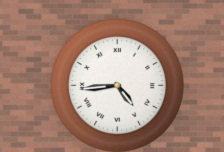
4:44
